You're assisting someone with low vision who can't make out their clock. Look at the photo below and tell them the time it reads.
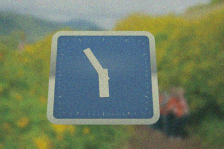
5:55
